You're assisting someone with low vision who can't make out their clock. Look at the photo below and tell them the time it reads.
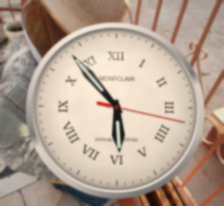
5:53:17
